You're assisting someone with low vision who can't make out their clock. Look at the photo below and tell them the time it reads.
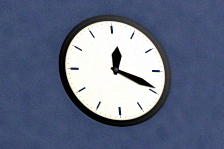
12:19
